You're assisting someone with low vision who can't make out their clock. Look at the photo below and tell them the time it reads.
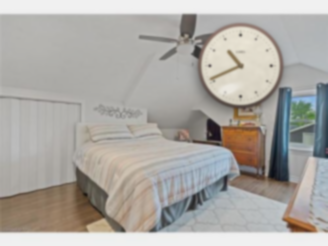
10:41
